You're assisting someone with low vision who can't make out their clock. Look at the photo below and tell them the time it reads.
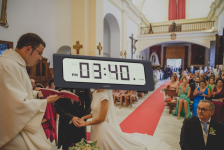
3:40
